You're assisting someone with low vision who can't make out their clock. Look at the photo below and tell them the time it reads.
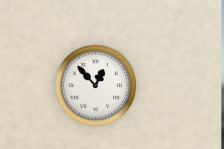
12:53
